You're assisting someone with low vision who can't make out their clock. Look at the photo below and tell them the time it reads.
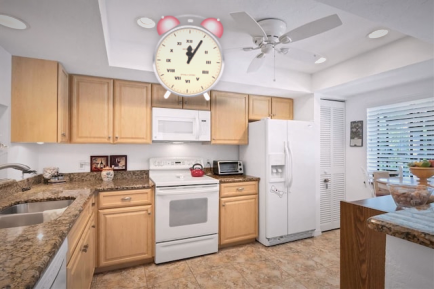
12:05
